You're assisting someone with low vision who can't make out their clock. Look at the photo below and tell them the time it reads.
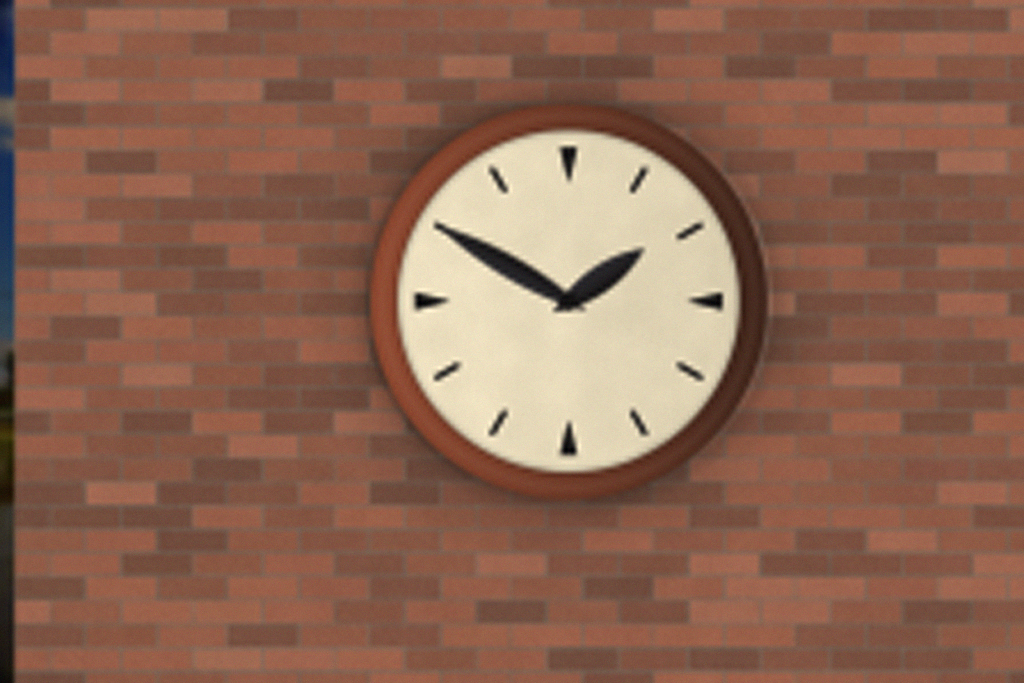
1:50
